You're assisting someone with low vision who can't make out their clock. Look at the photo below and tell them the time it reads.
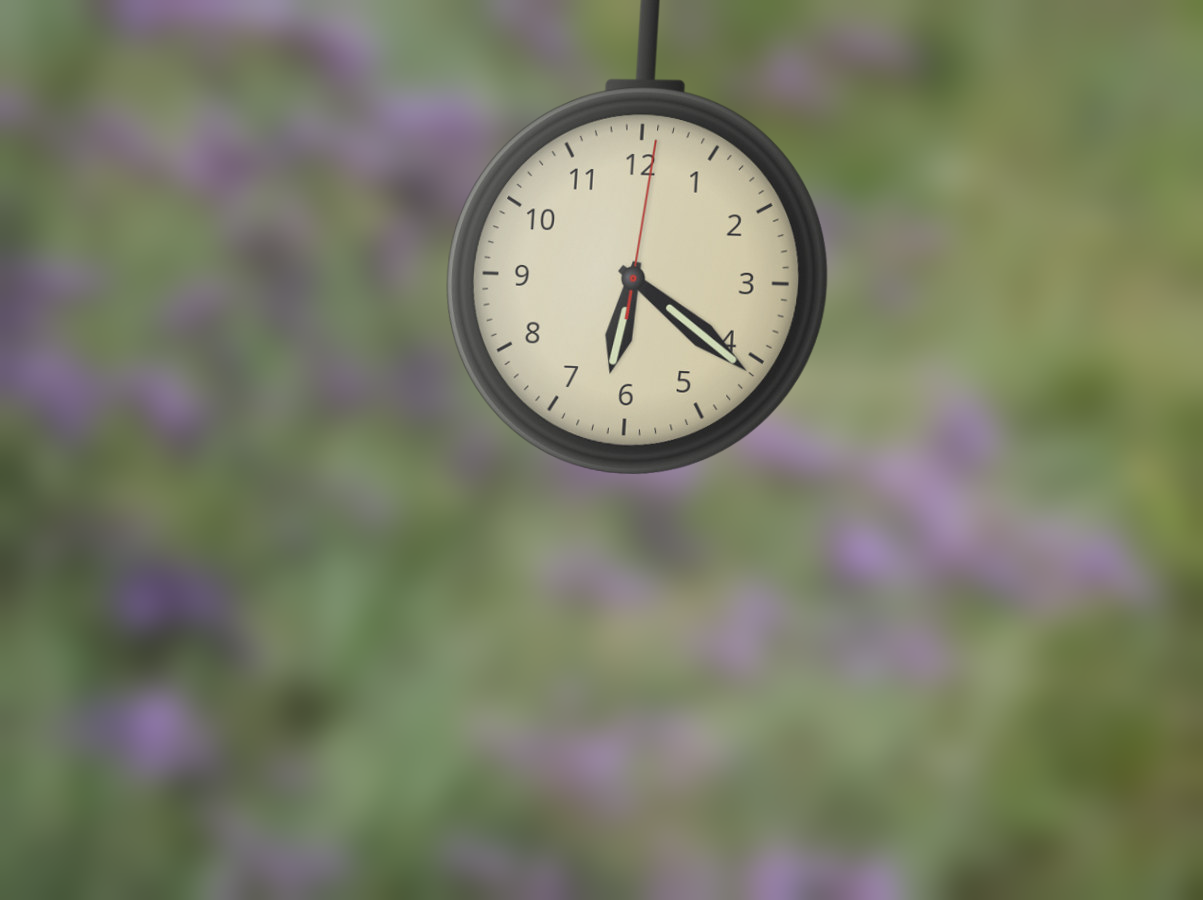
6:21:01
